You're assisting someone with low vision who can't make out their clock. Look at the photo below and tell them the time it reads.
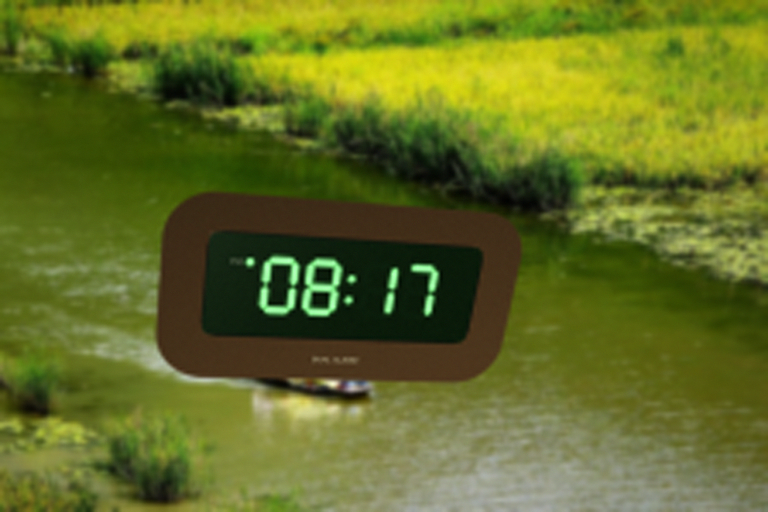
8:17
